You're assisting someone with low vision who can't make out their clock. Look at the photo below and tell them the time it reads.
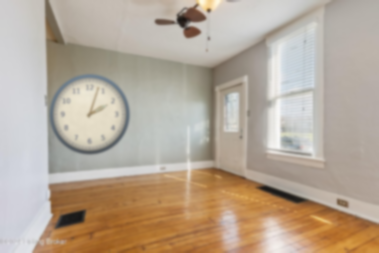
2:03
